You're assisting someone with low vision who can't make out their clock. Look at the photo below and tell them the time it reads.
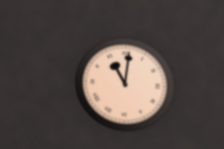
11:01
